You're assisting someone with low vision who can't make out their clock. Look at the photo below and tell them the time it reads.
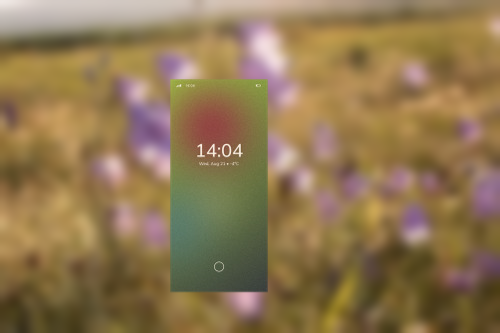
14:04
